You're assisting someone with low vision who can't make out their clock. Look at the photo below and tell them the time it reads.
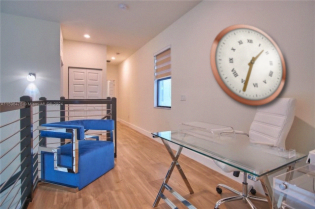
1:34
